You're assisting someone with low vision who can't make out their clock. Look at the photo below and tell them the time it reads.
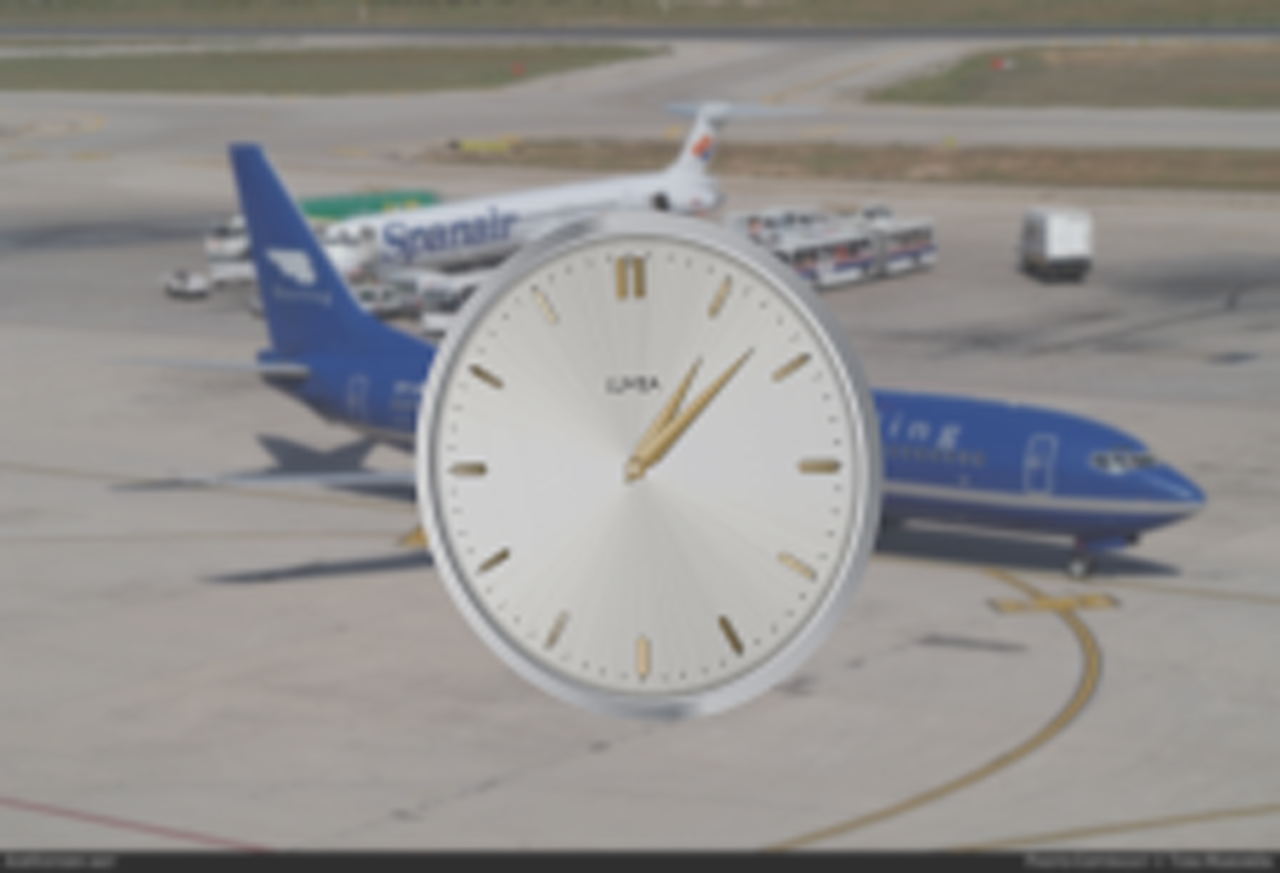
1:08
